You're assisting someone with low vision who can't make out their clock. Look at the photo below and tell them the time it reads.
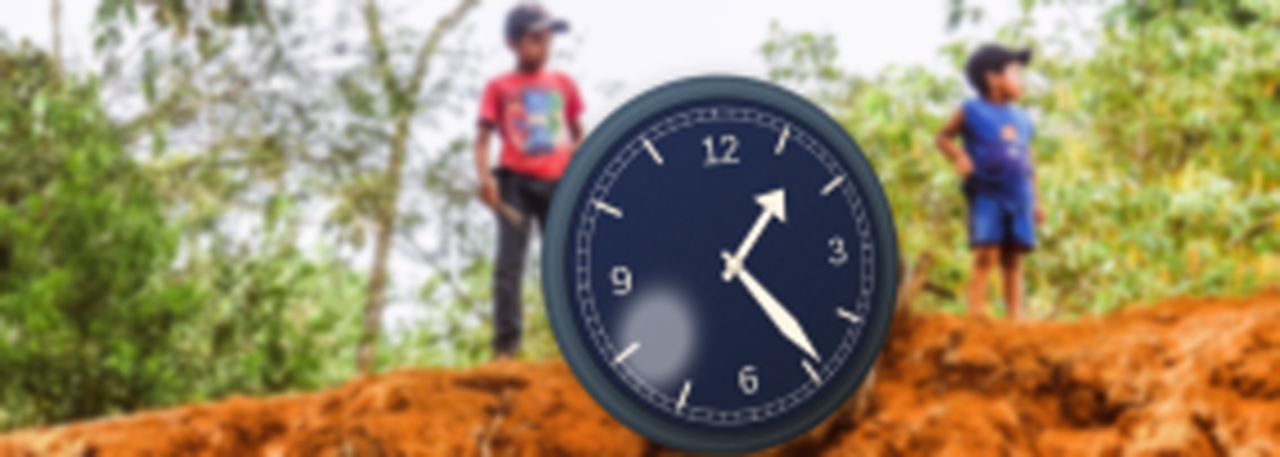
1:24
